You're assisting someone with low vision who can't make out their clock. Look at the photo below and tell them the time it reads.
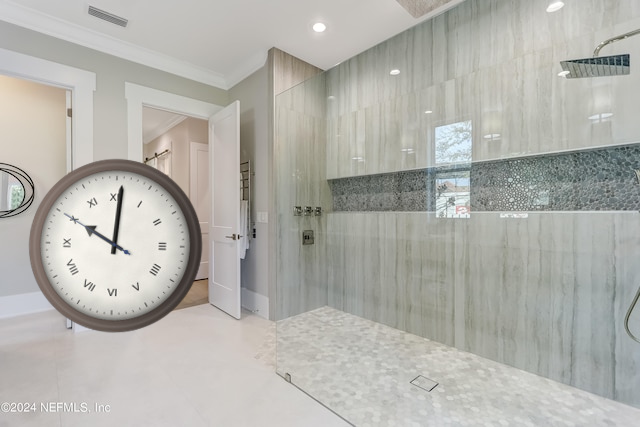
10:00:50
